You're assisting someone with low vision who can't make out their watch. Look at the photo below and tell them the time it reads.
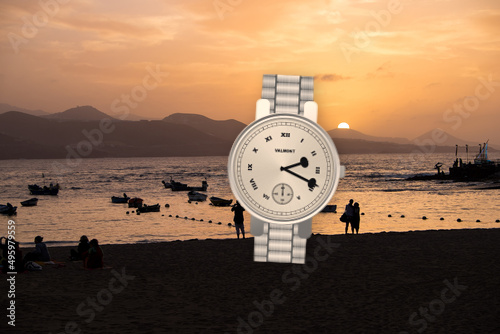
2:19
